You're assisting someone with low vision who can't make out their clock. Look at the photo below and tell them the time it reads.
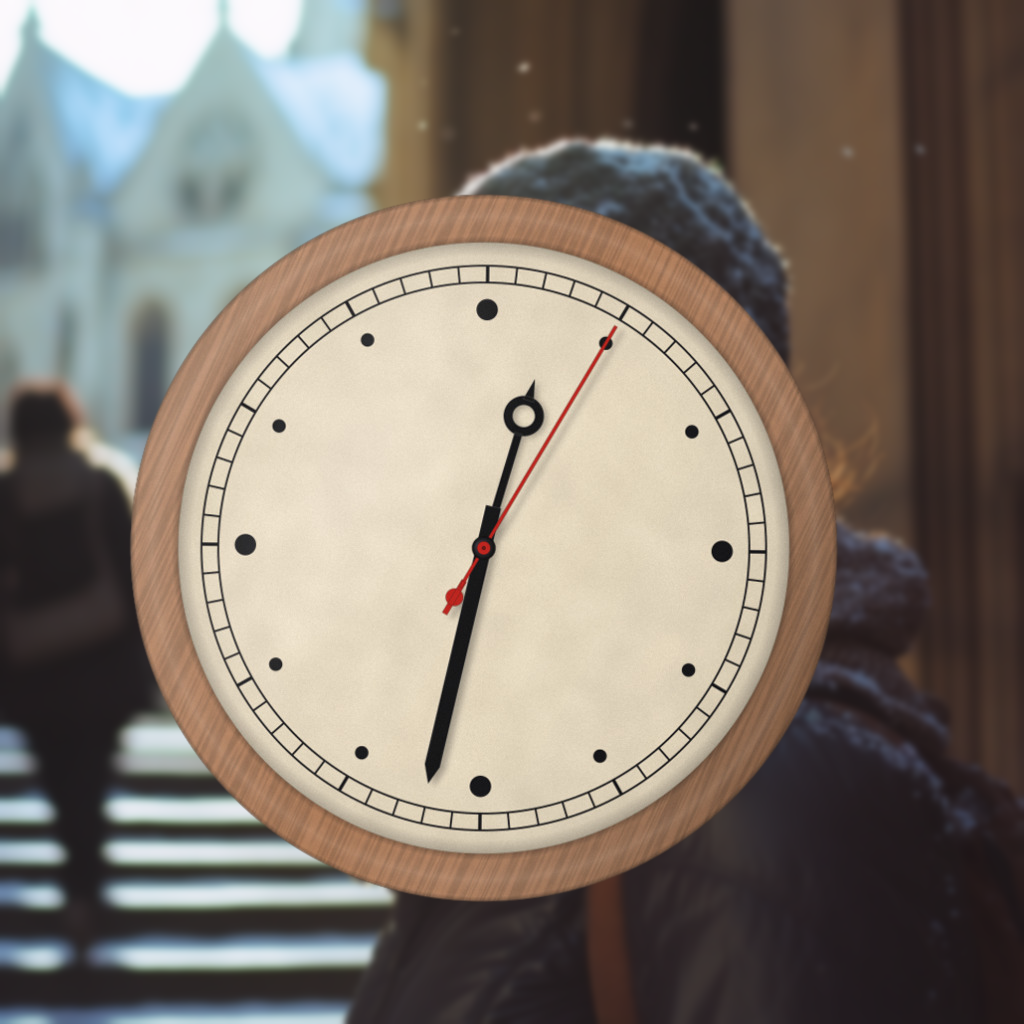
12:32:05
